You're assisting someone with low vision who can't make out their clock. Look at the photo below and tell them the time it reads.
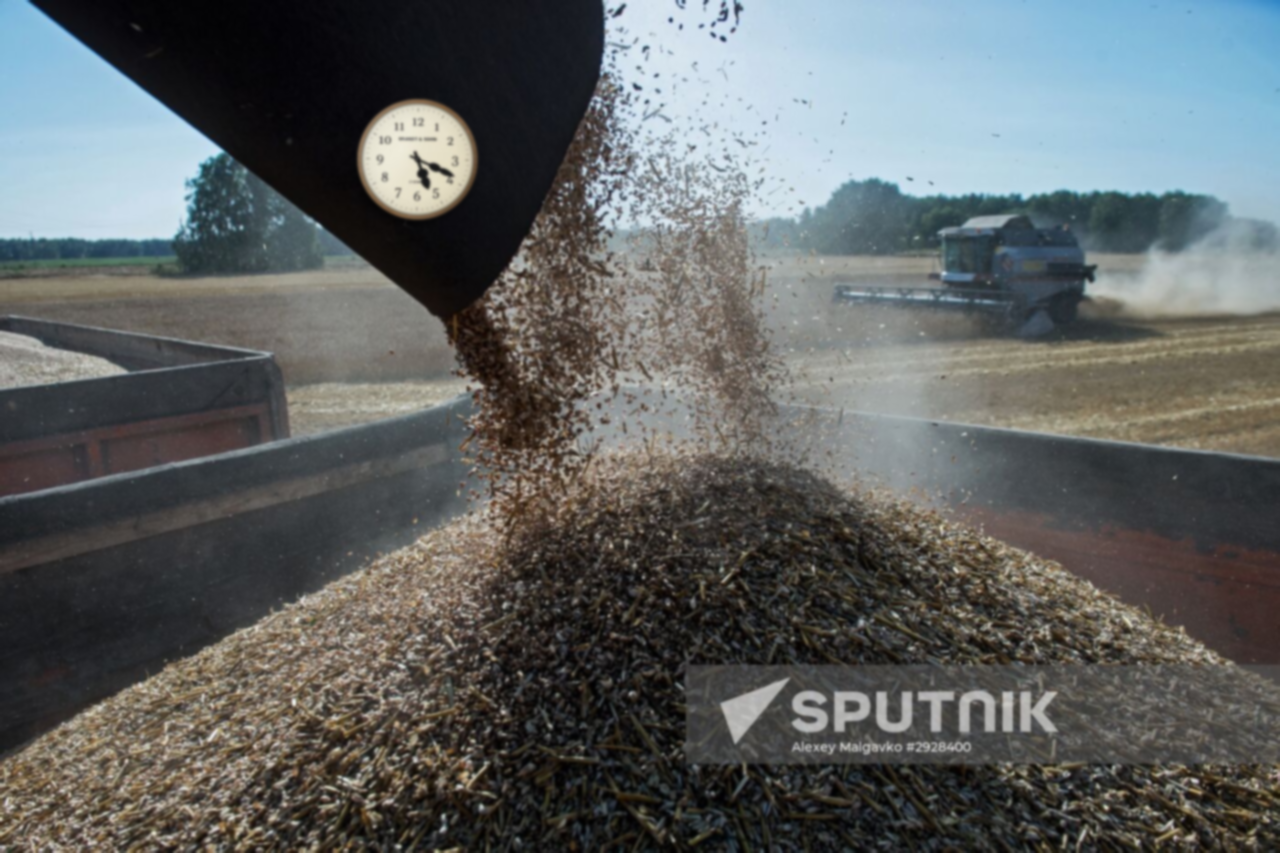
5:19
